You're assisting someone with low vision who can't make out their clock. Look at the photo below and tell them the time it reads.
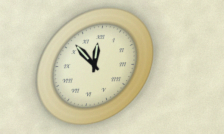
11:52
